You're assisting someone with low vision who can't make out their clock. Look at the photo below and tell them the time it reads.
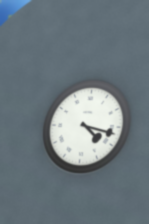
4:17
